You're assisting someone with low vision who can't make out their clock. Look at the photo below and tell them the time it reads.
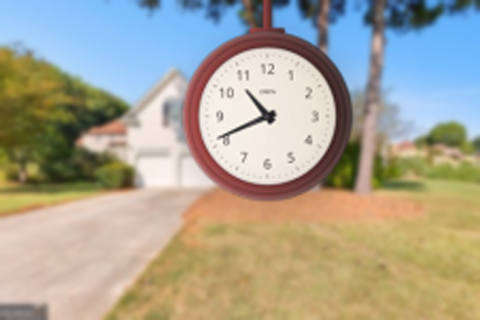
10:41
